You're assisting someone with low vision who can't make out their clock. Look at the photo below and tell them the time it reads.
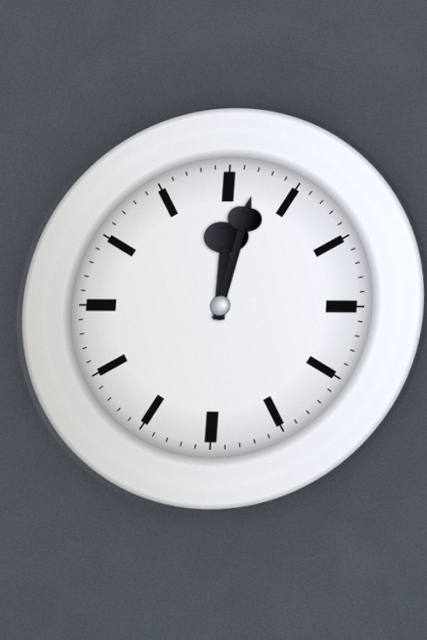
12:02
